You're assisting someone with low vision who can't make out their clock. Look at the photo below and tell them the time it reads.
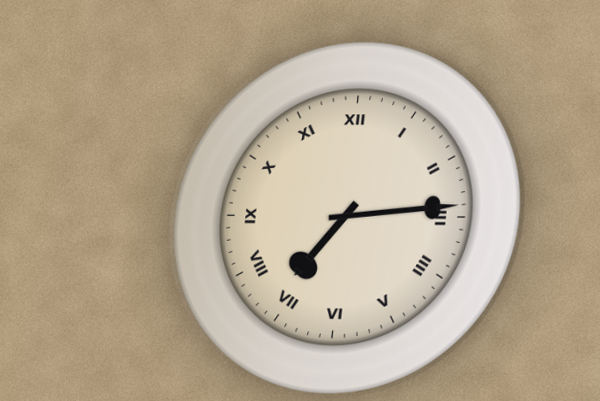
7:14
